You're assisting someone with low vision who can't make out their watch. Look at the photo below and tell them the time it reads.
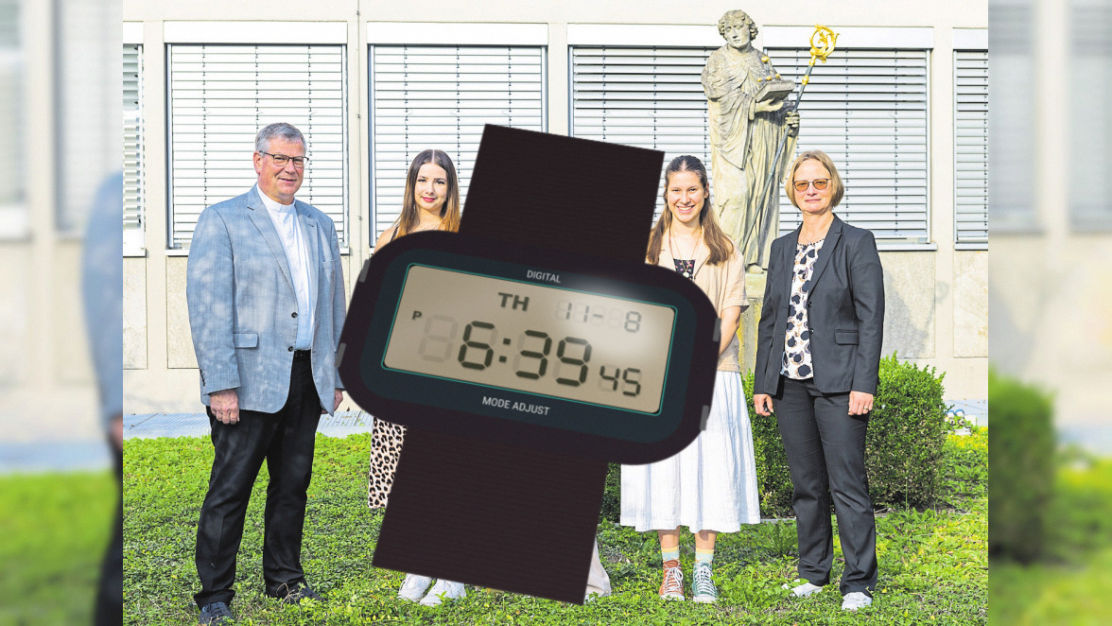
6:39:45
